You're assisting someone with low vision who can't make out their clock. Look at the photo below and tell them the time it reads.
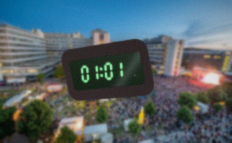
1:01
